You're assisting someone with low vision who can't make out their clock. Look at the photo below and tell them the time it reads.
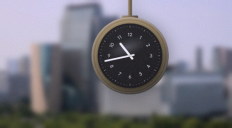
10:43
